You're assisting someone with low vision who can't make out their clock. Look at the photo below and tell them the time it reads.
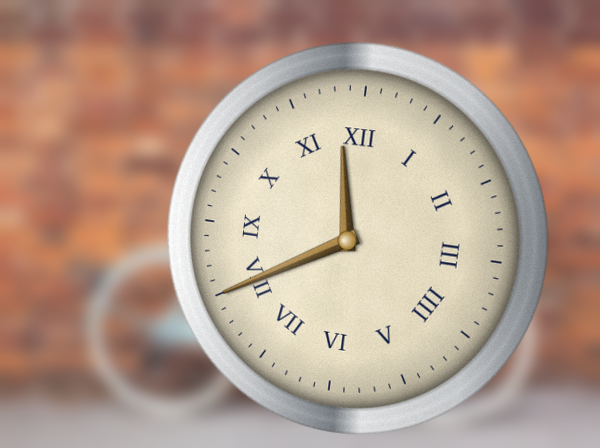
11:40
